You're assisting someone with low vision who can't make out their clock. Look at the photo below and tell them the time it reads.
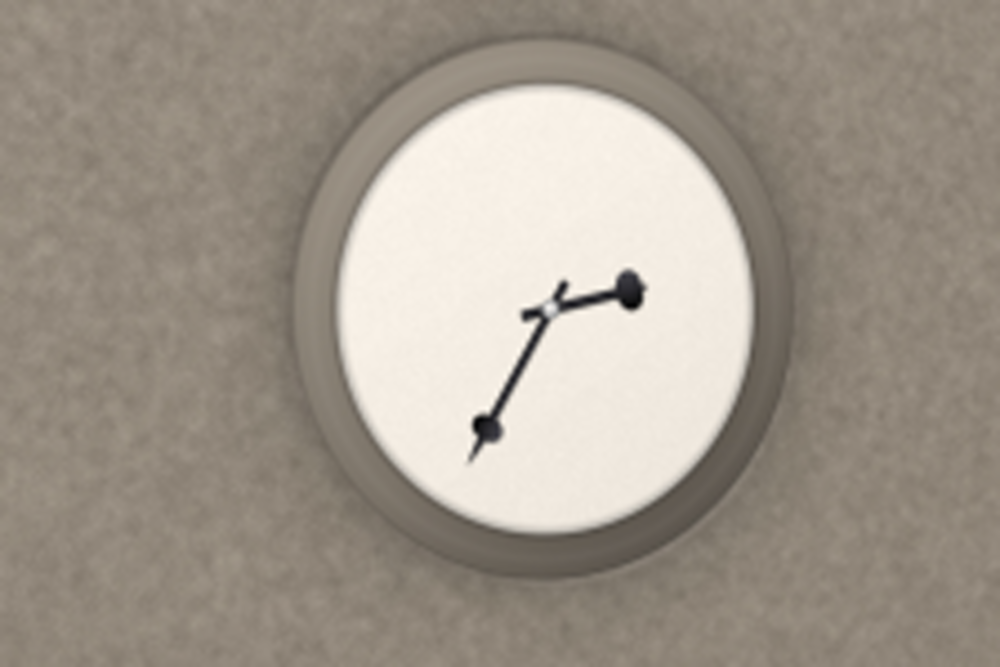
2:35
